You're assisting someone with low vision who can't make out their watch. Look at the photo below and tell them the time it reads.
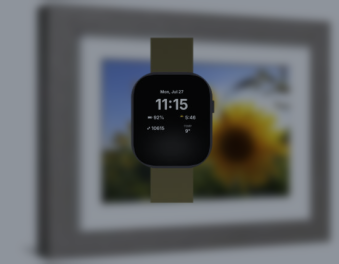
11:15
